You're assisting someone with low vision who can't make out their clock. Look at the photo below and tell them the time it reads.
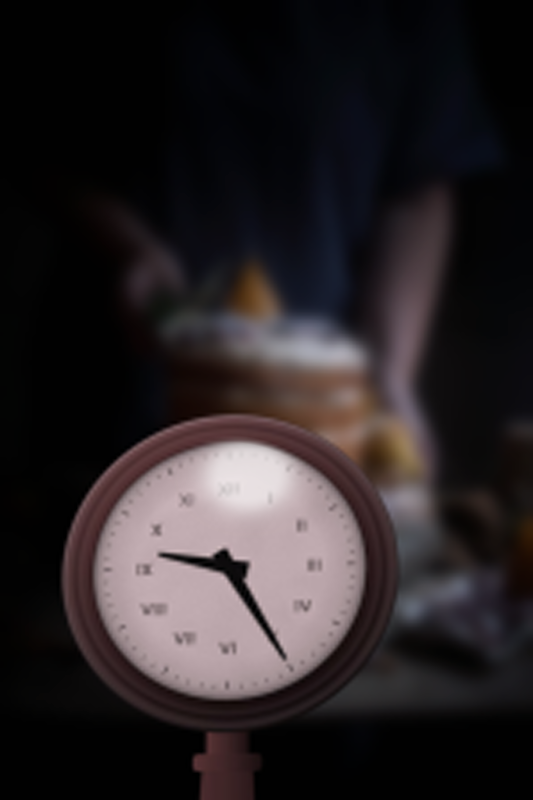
9:25
